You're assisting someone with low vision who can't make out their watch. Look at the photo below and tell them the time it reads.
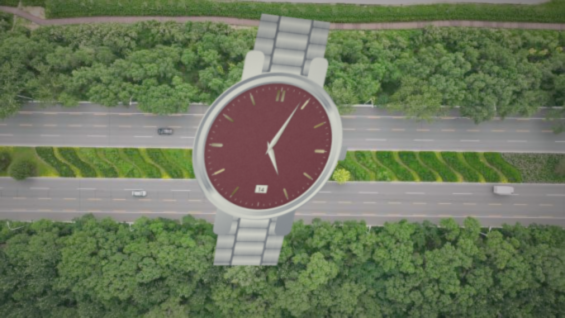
5:04
